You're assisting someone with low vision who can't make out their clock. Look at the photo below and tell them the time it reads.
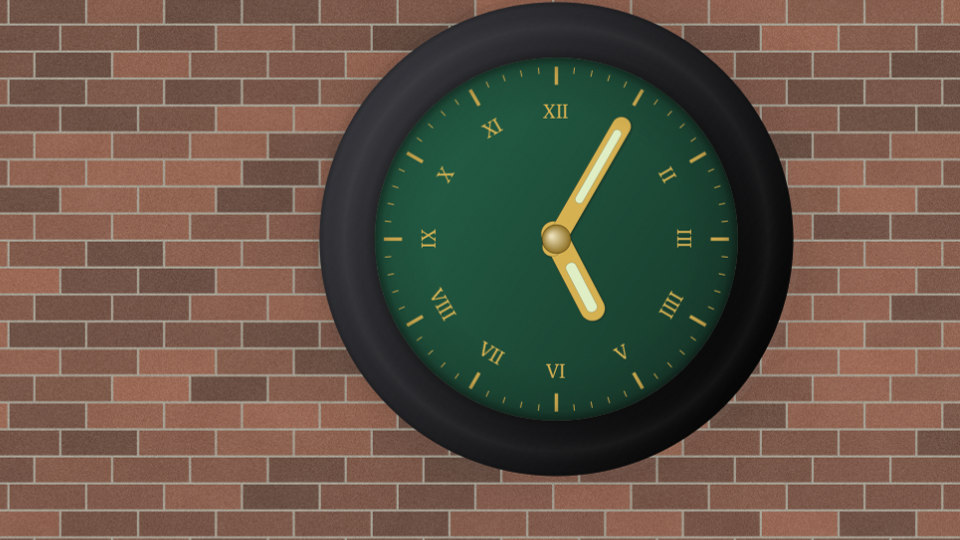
5:05
